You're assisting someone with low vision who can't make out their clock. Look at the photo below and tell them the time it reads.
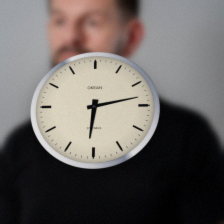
6:13
